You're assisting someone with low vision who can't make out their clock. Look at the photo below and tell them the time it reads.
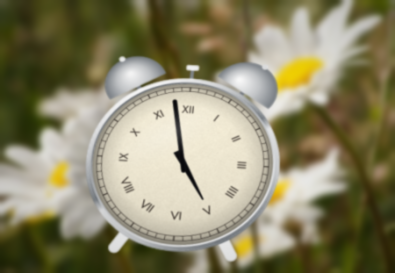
4:58
